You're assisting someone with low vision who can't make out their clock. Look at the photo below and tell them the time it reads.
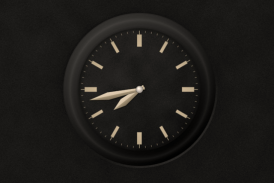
7:43
